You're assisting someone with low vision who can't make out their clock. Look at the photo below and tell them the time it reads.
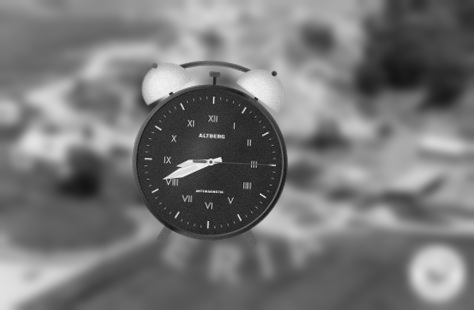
8:41:15
